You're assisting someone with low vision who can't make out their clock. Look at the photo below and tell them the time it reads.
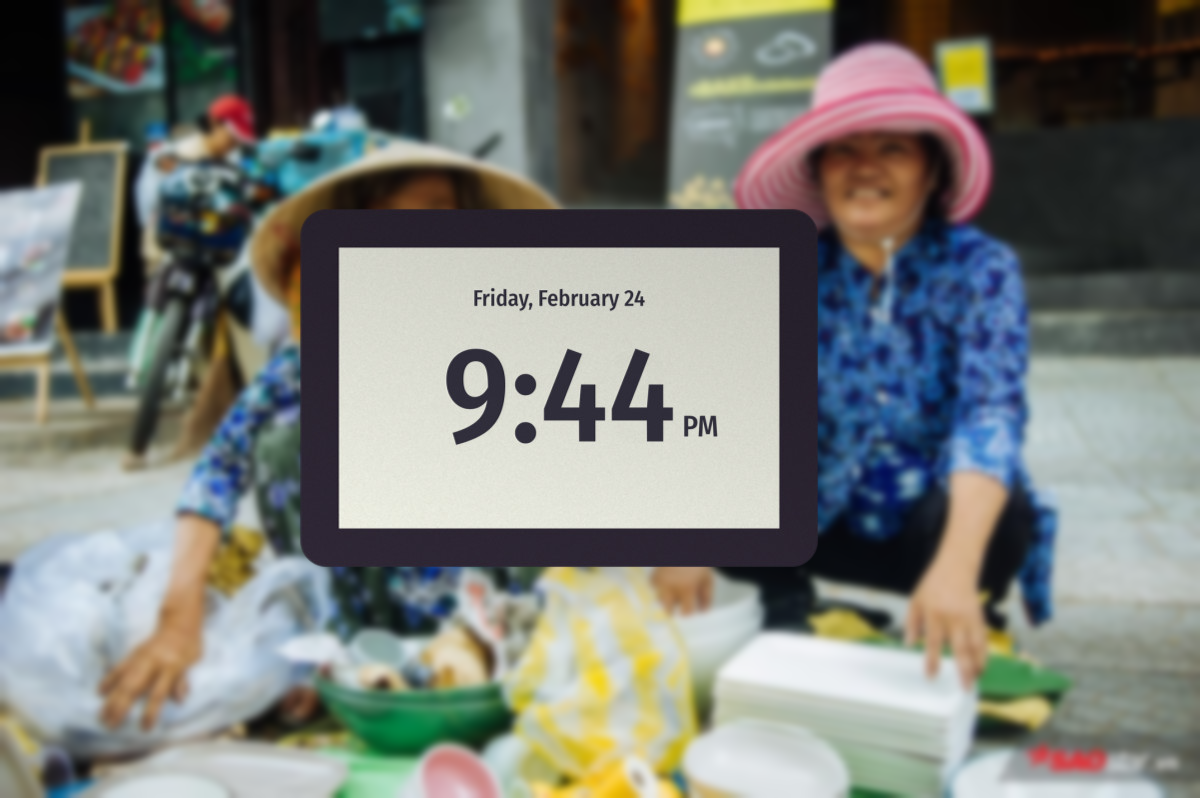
9:44
